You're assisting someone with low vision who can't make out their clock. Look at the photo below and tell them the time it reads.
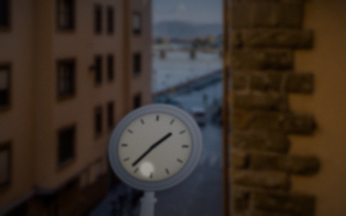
1:37
